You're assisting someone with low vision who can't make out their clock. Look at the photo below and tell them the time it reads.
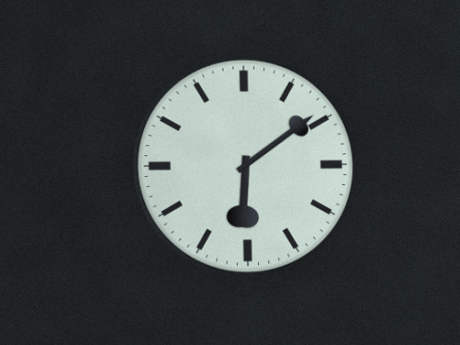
6:09
